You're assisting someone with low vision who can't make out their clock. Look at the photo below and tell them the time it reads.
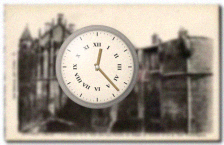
12:23
